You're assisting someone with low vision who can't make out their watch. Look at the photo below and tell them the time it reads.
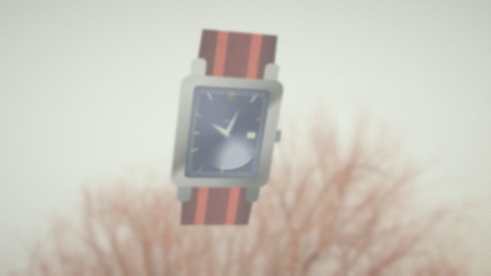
10:03
